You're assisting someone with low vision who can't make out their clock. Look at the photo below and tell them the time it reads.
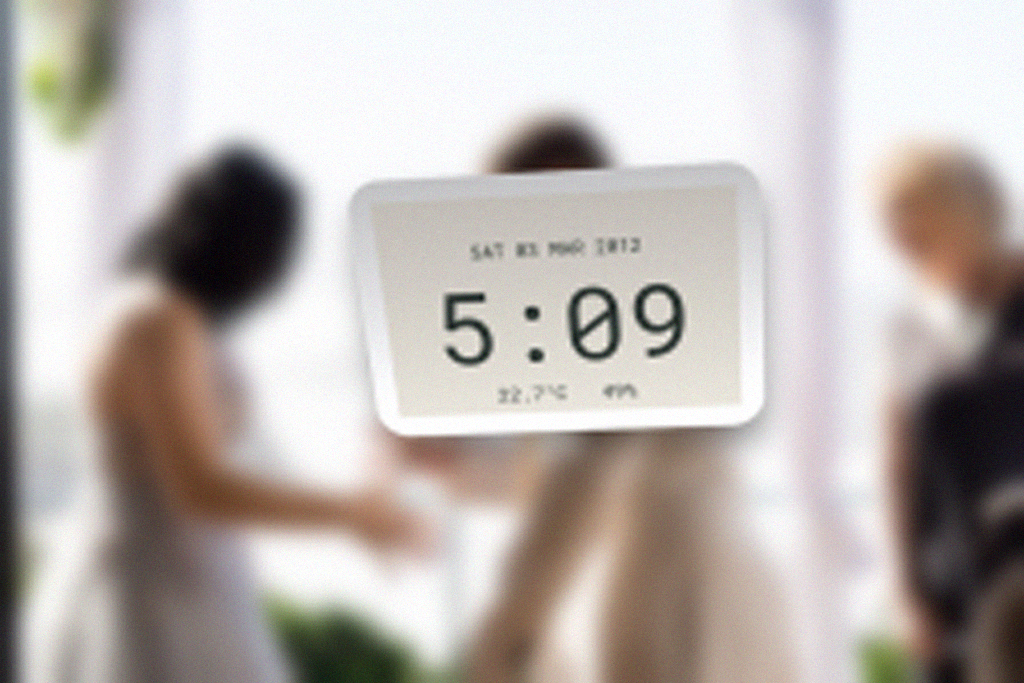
5:09
